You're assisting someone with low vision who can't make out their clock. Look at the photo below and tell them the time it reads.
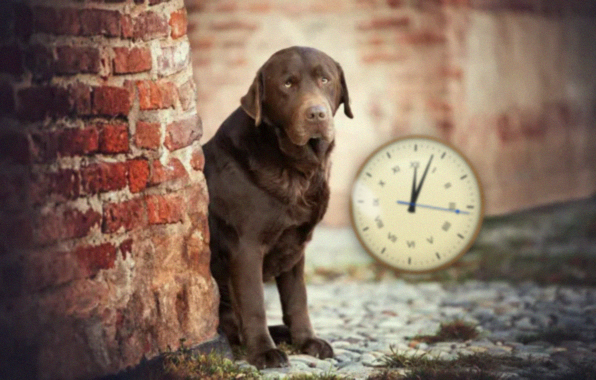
12:03:16
